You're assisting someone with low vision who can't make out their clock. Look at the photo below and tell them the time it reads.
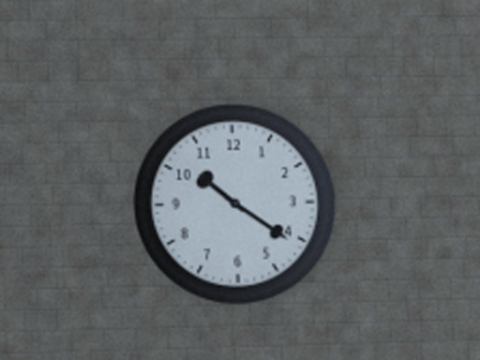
10:21
